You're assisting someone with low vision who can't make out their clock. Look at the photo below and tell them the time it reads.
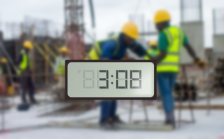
3:08
